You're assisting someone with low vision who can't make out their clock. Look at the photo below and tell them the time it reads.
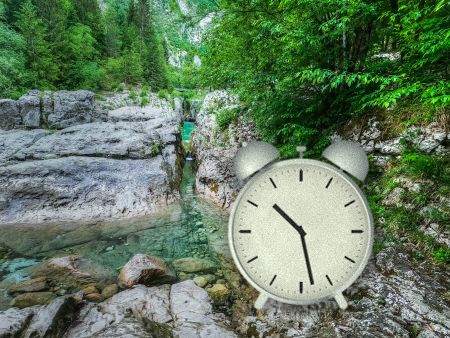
10:28
